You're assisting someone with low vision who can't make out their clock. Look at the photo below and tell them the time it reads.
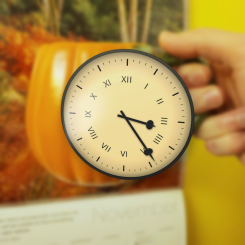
3:24
